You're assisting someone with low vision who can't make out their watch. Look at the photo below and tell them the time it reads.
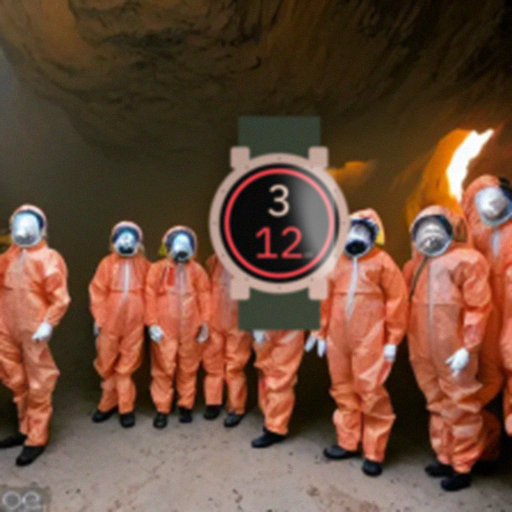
3:12
